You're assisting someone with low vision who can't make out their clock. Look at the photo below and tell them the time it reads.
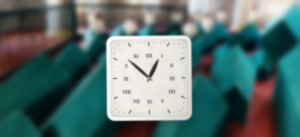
12:52
